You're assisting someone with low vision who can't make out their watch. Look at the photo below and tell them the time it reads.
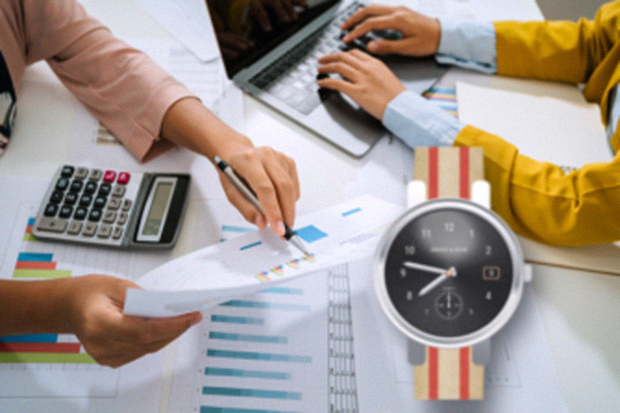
7:47
